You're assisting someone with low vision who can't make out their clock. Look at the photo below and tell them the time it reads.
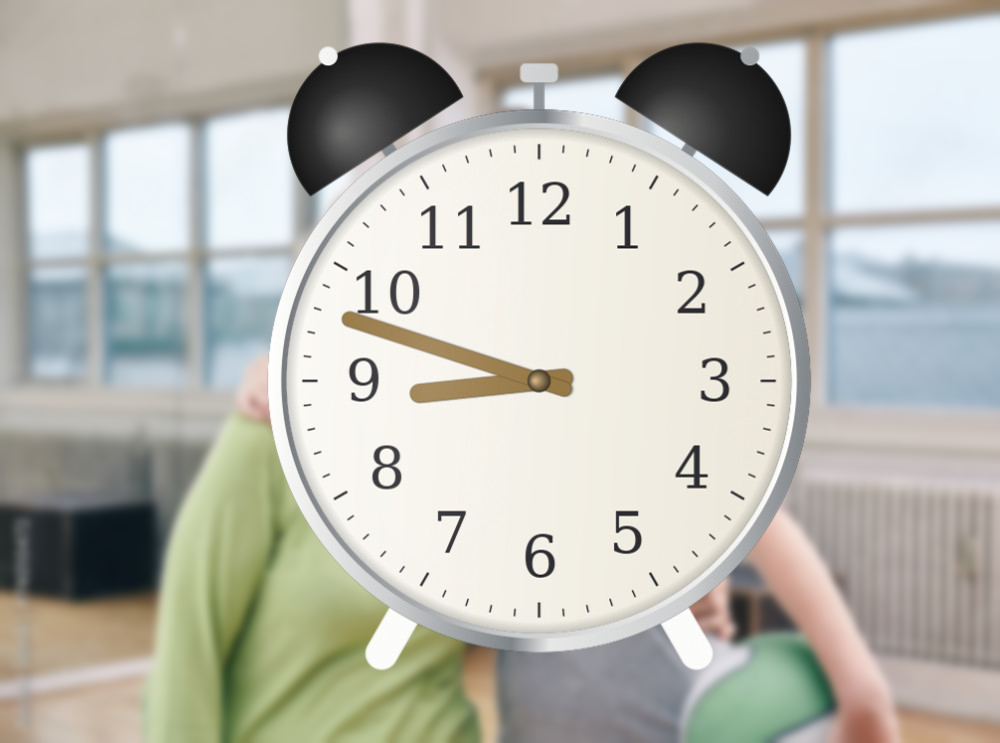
8:48
